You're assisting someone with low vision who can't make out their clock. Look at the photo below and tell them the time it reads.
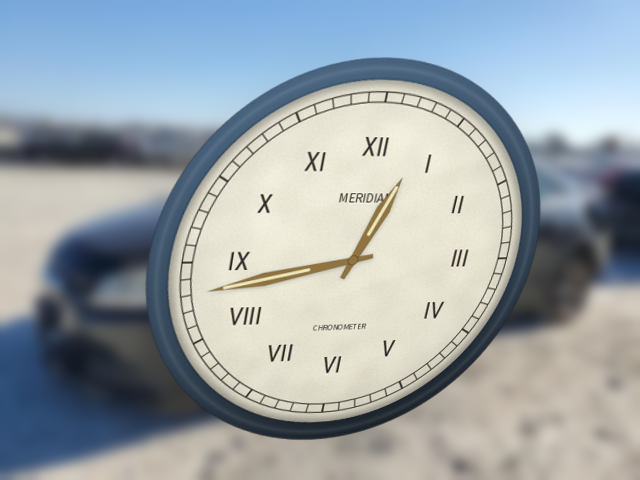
12:43
